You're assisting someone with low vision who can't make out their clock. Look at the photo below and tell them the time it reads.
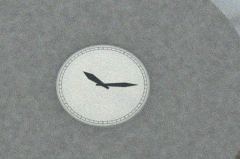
10:15
